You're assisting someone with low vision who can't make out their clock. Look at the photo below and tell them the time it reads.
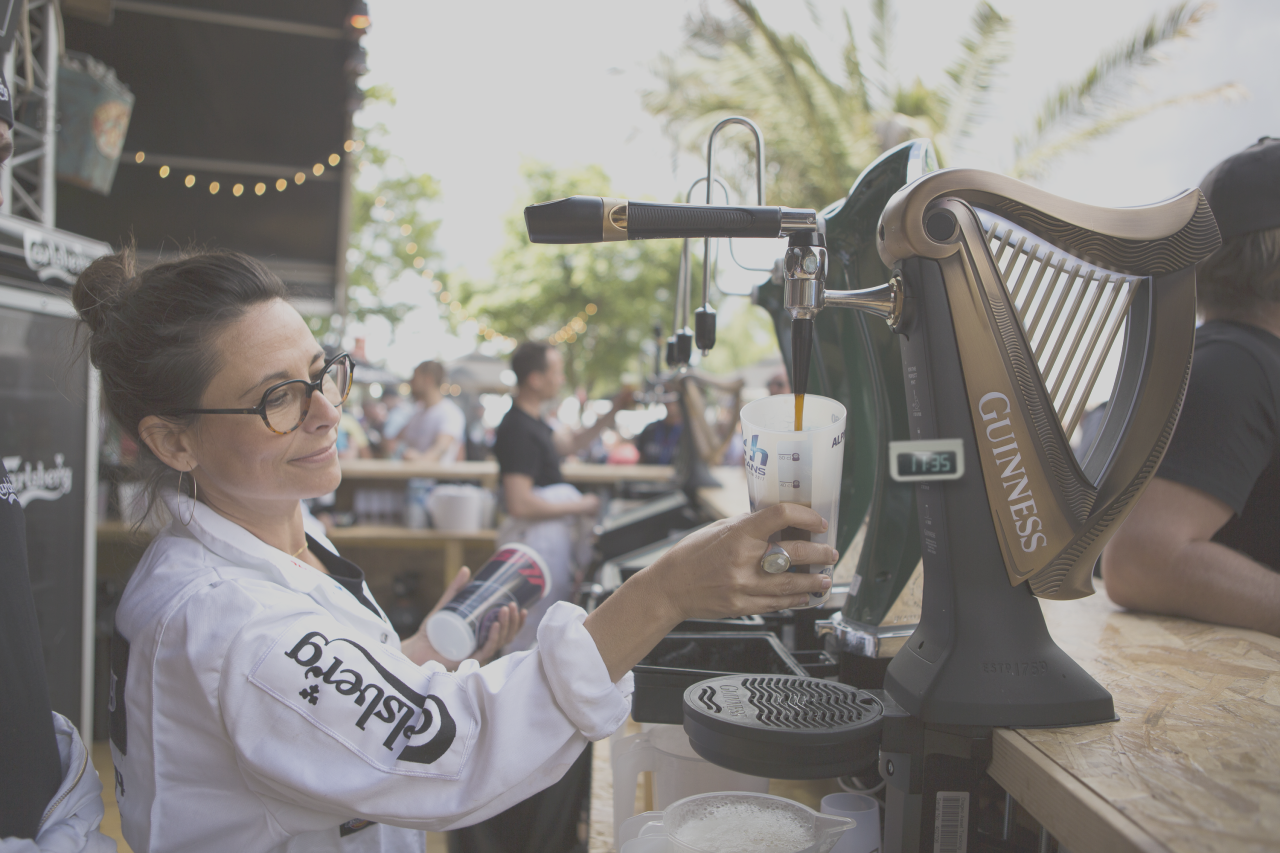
11:35
